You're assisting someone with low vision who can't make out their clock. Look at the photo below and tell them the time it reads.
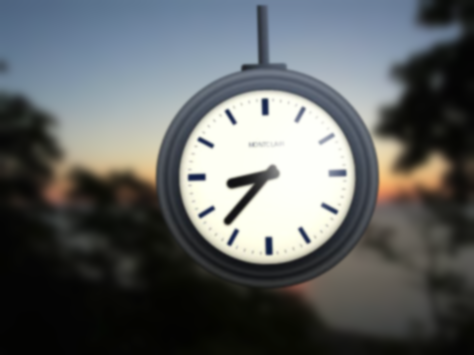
8:37
